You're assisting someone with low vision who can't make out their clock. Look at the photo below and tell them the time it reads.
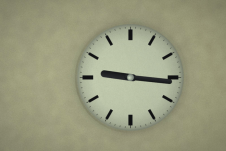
9:16
